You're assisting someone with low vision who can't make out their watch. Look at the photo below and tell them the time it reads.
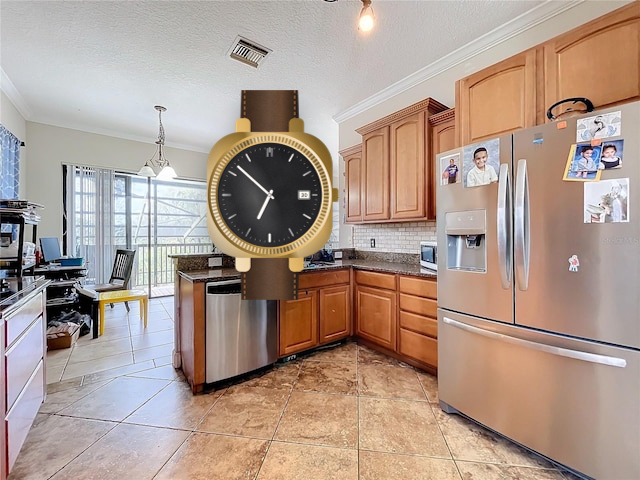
6:52
